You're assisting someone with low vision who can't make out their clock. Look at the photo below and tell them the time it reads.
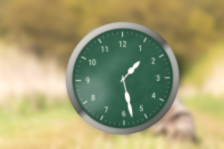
1:28
